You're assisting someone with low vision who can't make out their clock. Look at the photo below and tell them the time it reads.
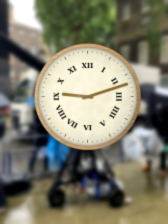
9:12
